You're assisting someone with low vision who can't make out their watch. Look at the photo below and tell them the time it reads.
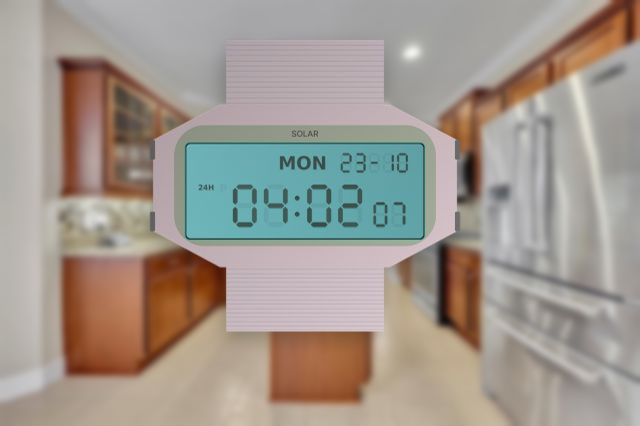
4:02:07
